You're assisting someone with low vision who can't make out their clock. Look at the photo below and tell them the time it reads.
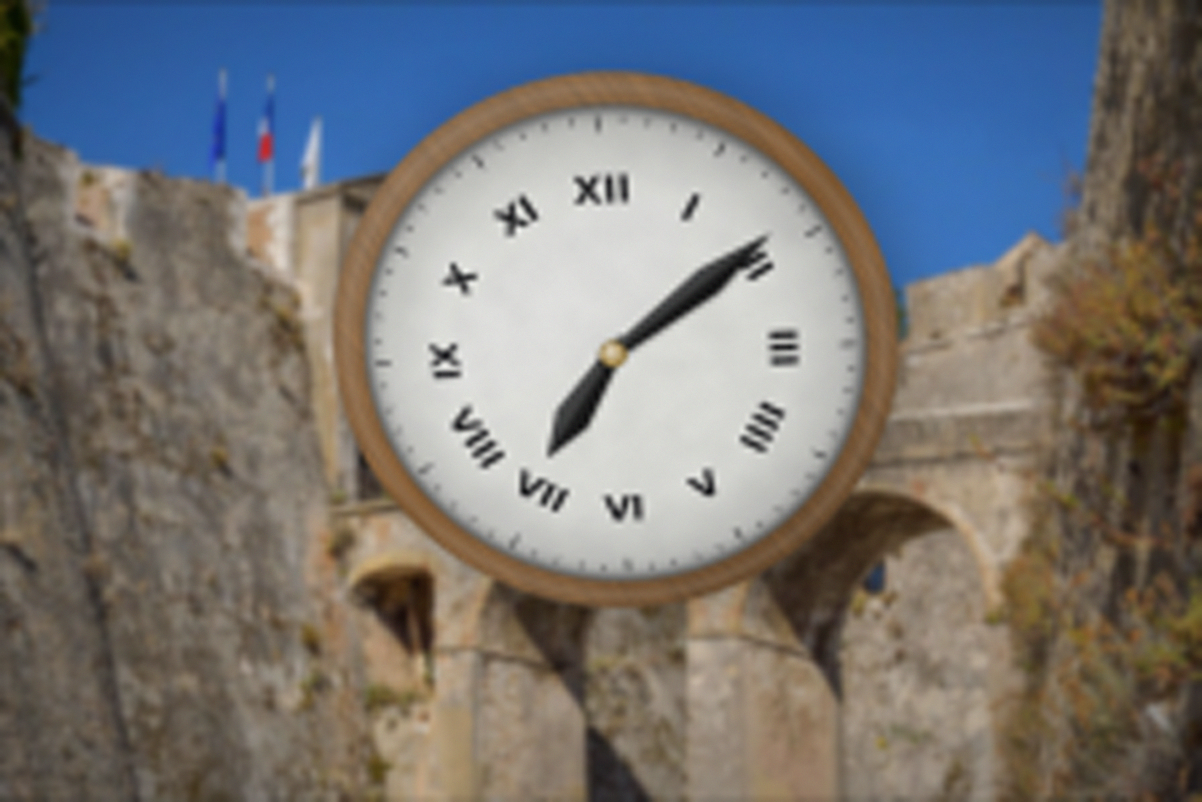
7:09
